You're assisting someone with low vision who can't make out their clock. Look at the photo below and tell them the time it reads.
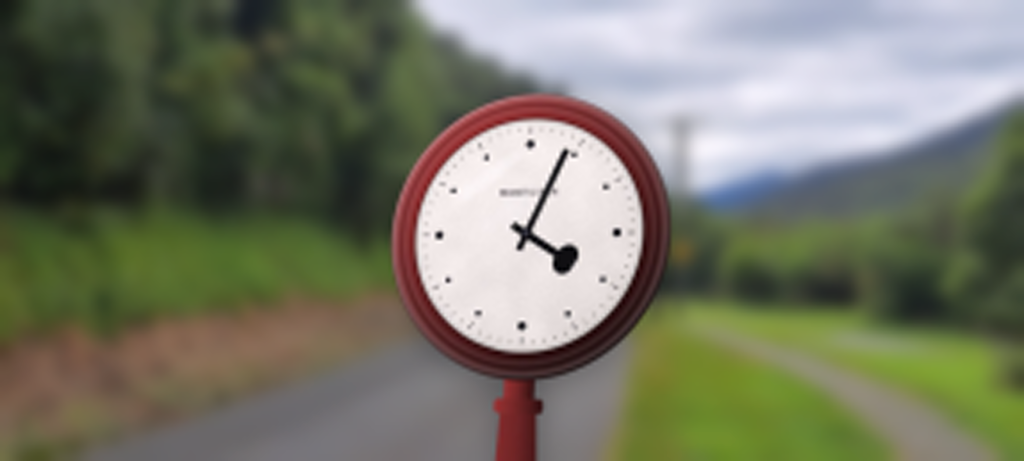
4:04
